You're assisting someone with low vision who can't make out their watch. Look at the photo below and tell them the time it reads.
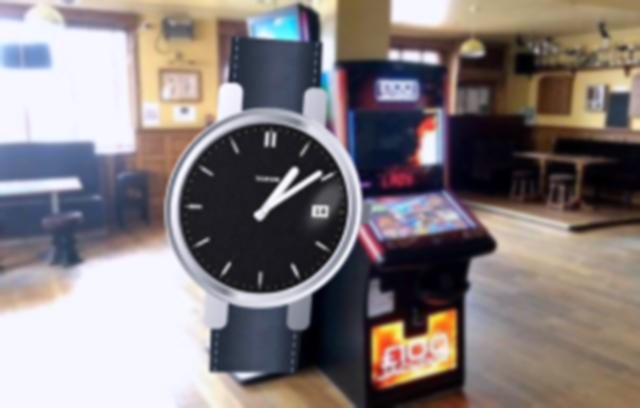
1:09
